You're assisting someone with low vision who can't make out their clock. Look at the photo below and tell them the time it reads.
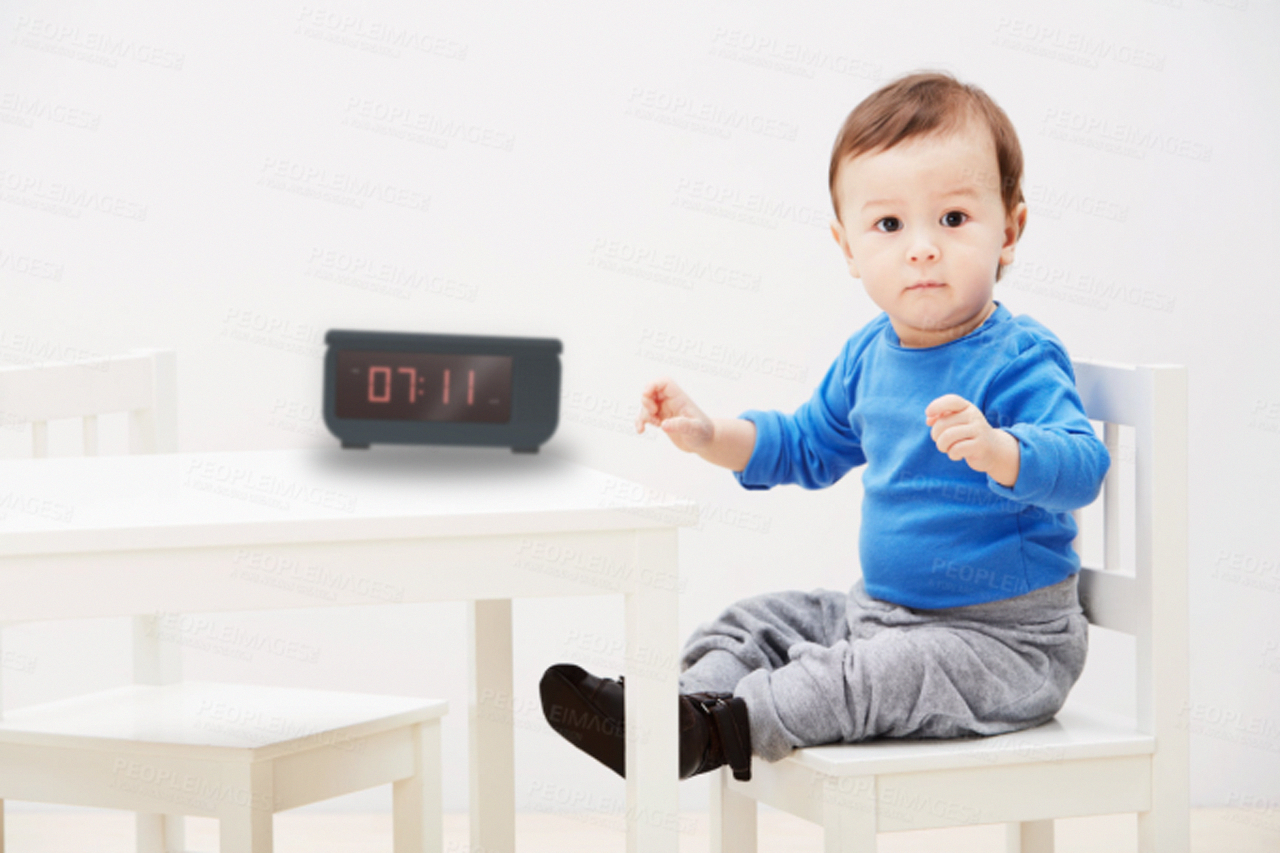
7:11
